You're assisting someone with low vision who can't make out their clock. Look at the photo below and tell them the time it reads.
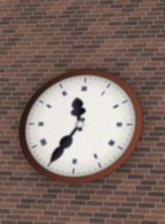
11:35
